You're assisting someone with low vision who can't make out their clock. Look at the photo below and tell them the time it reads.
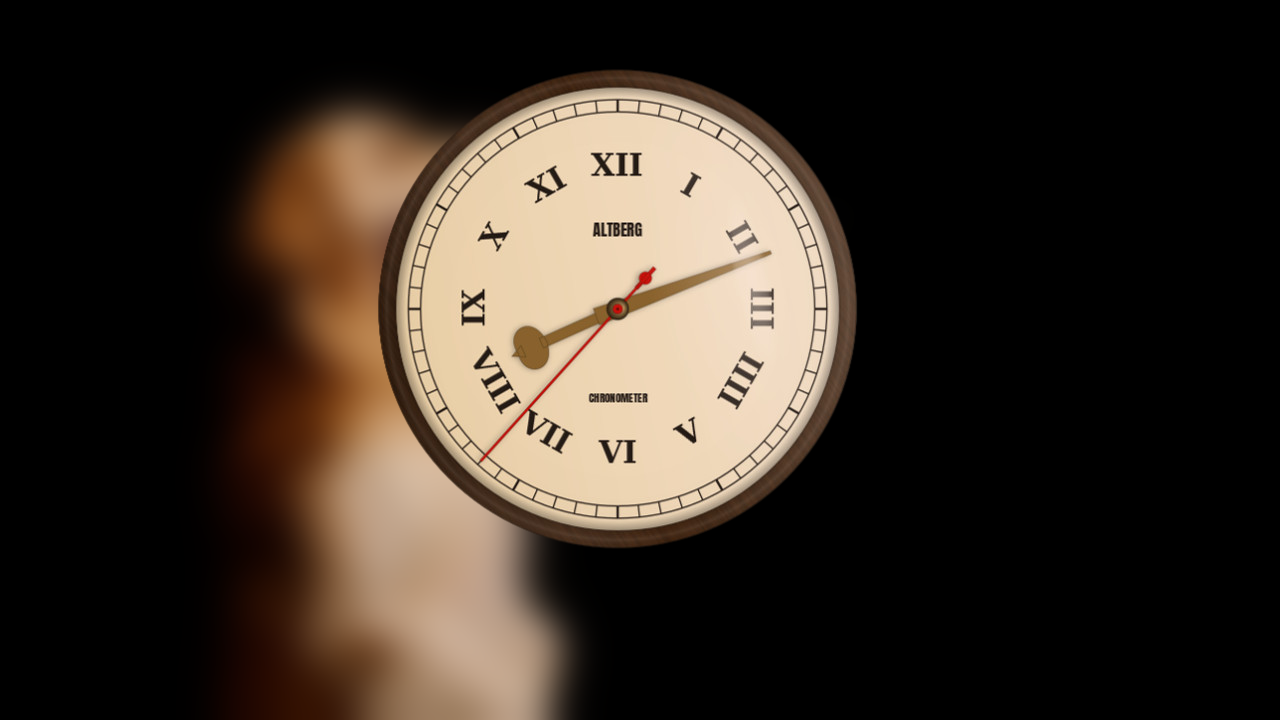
8:11:37
